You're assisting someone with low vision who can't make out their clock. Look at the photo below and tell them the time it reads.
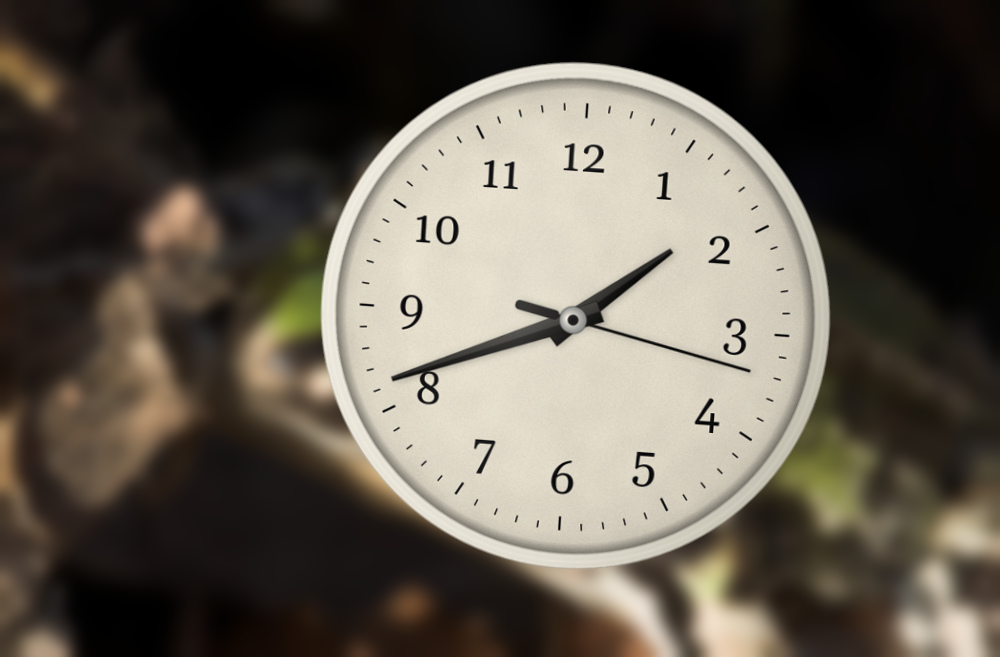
1:41:17
